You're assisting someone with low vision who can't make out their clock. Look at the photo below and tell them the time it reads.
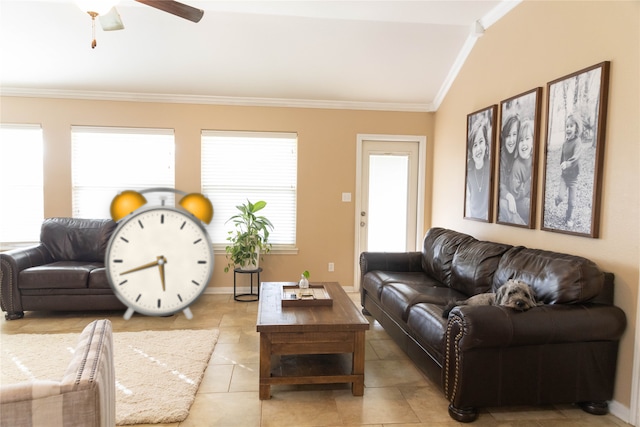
5:42
